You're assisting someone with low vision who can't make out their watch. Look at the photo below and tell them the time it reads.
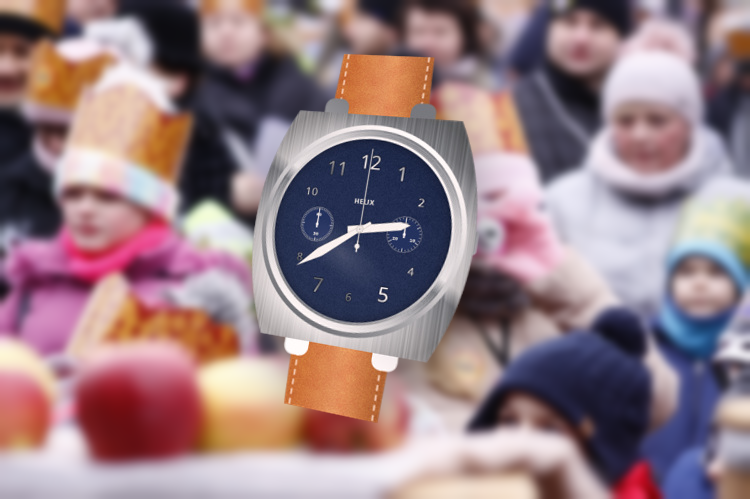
2:39
